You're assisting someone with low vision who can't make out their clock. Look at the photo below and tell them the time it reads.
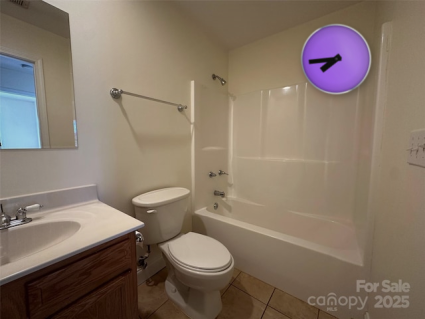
7:44
